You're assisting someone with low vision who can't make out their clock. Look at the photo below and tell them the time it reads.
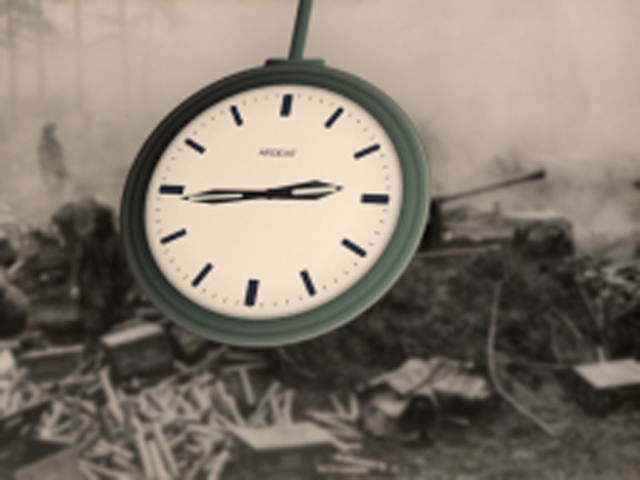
2:44
